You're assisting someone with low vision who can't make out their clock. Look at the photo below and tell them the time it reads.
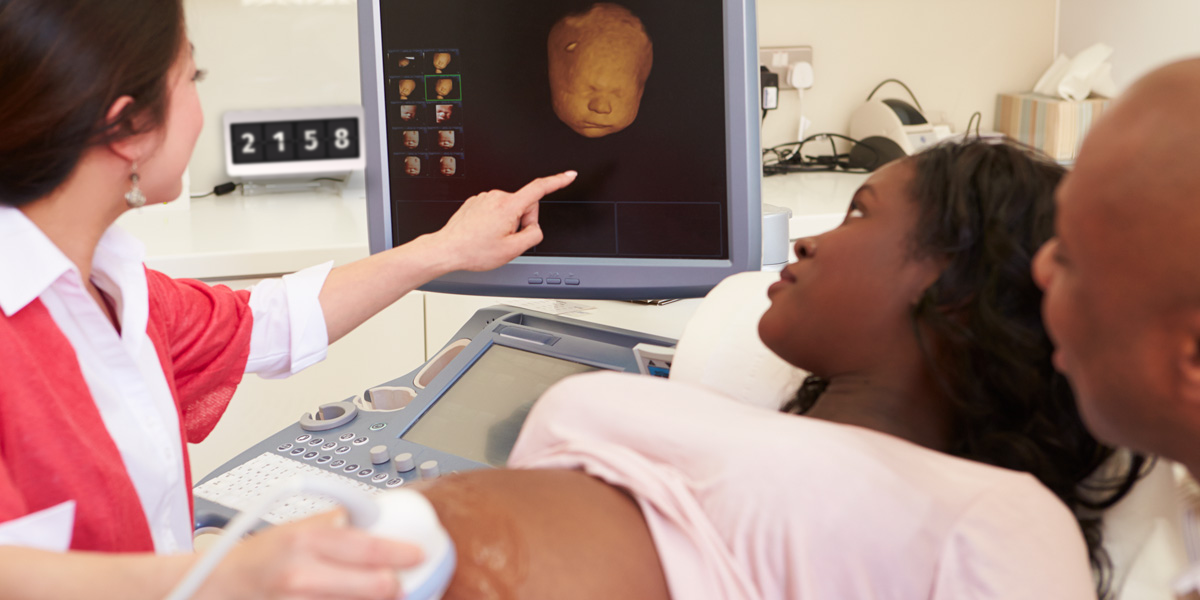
21:58
